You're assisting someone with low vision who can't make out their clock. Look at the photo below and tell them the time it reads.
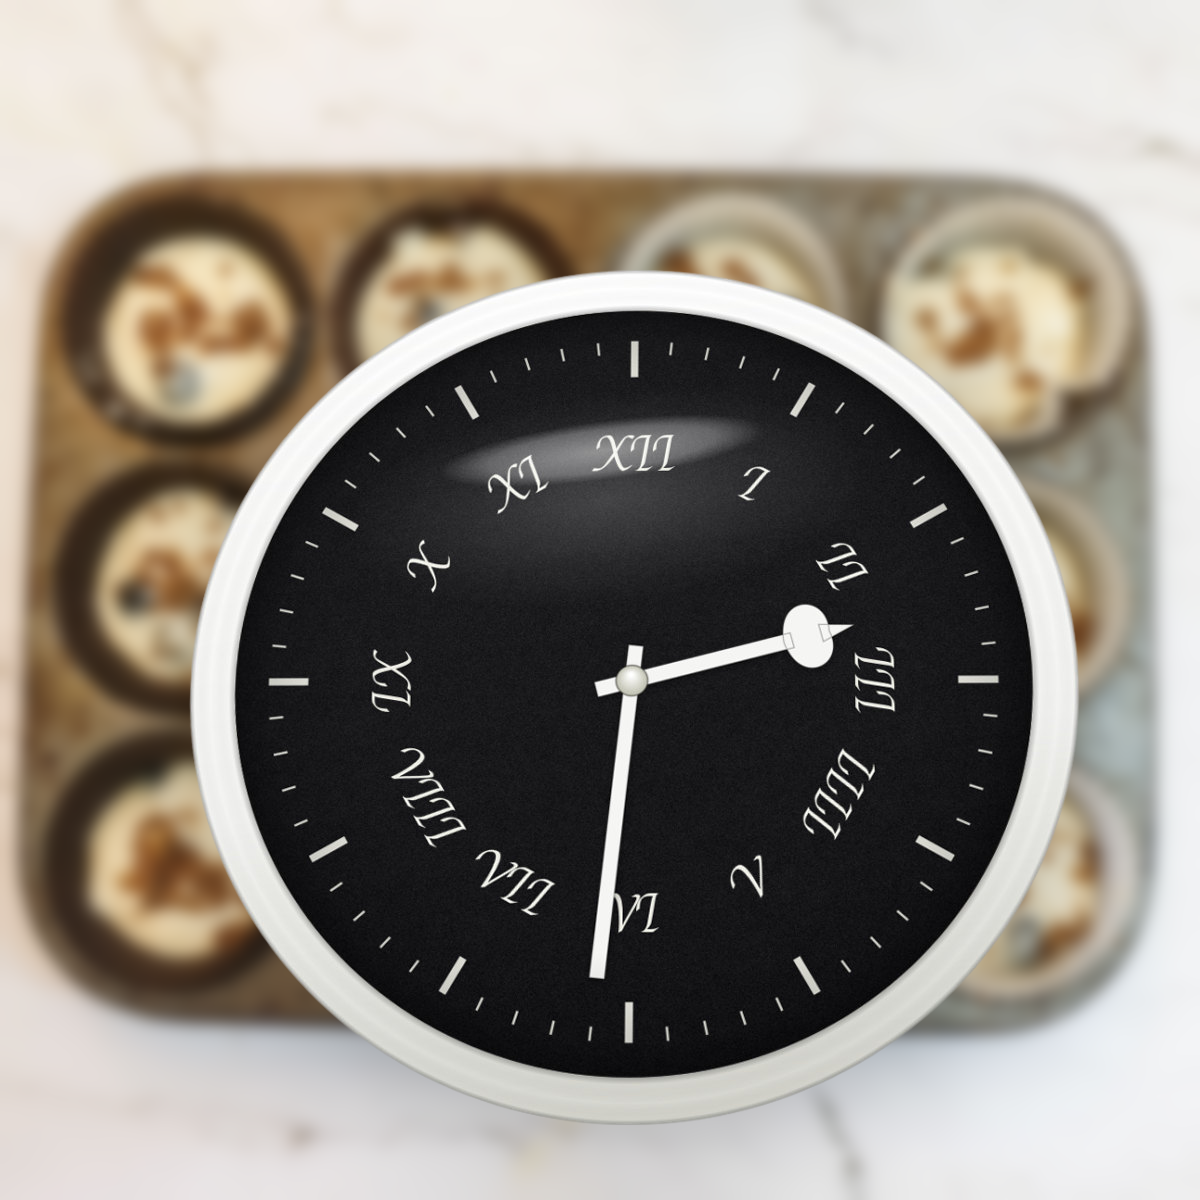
2:31
